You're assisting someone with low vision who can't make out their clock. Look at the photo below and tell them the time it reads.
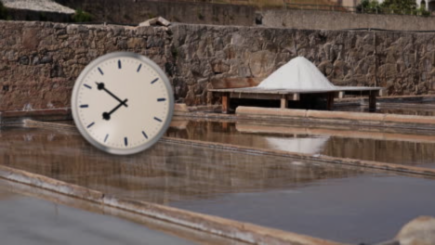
7:52
